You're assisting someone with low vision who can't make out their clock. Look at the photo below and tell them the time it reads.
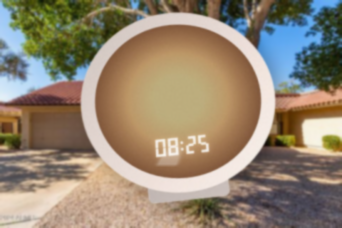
8:25
